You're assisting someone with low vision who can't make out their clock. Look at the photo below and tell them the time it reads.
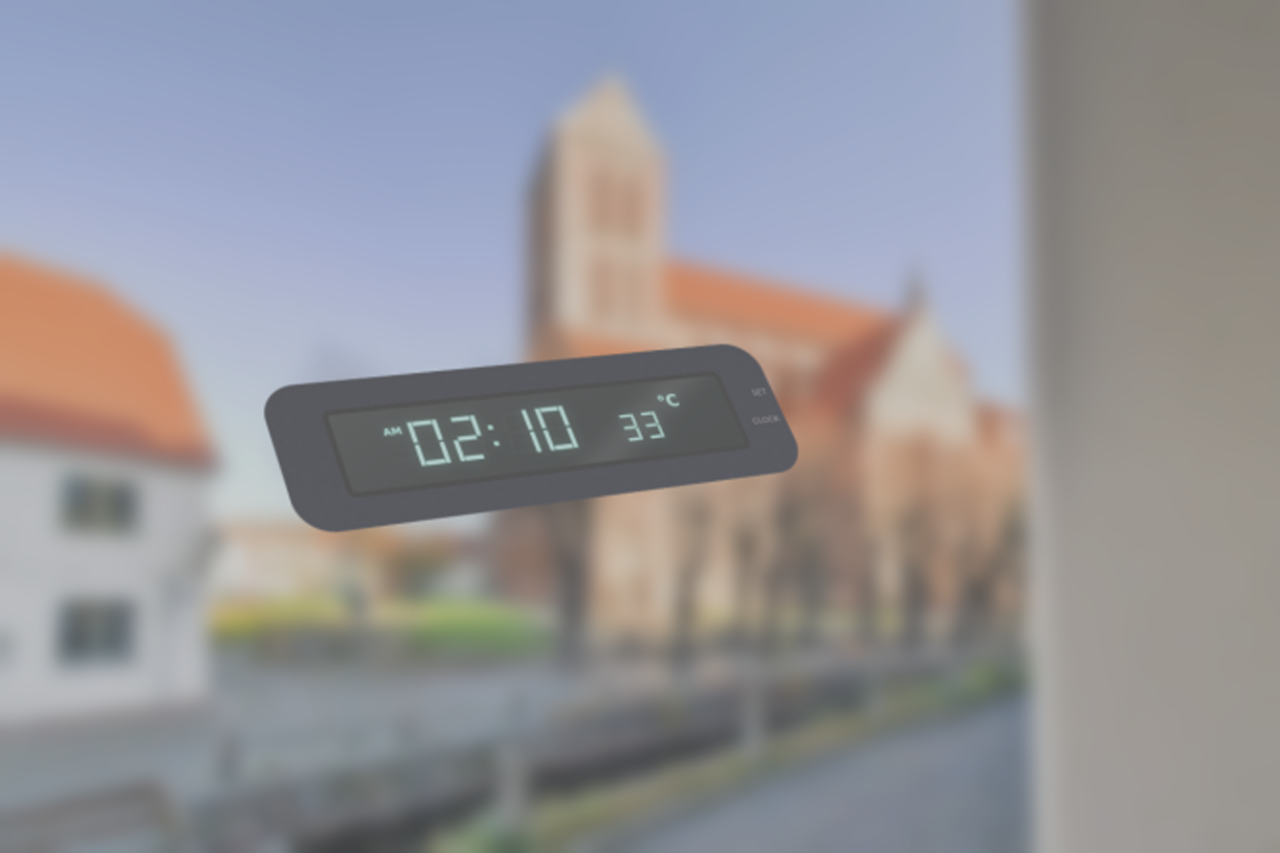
2:10
